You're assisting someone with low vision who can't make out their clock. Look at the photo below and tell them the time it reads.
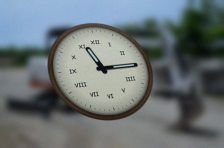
11:15
